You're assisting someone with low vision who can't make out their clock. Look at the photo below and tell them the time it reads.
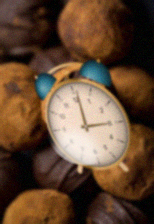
3:01
